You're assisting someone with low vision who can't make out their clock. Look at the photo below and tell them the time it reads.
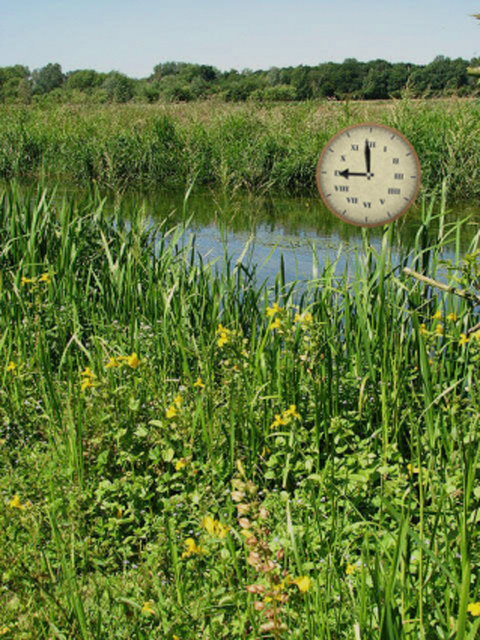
8:59
